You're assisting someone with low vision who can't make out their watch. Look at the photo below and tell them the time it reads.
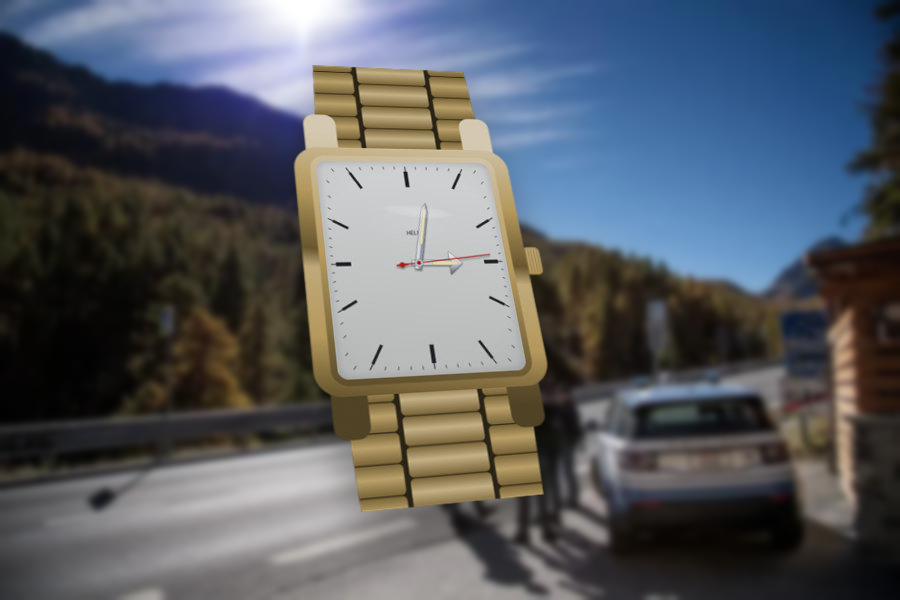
3:02:14
